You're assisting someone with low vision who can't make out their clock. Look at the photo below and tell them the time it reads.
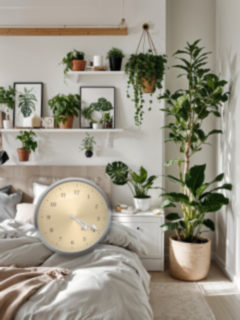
4:19
